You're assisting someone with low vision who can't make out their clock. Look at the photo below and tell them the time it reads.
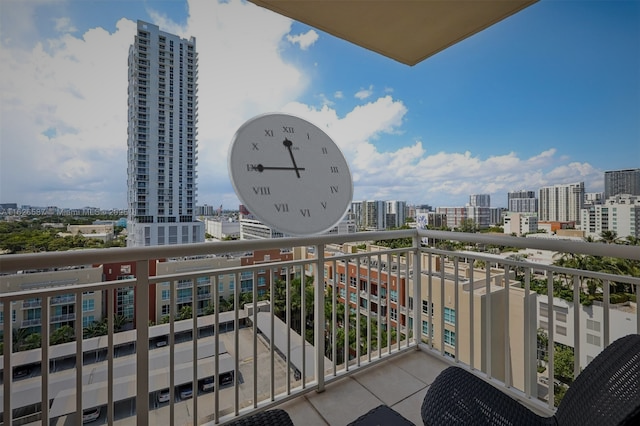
11:45
